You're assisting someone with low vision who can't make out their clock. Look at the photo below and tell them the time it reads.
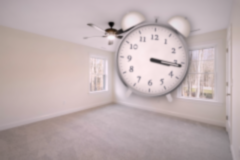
3:16
